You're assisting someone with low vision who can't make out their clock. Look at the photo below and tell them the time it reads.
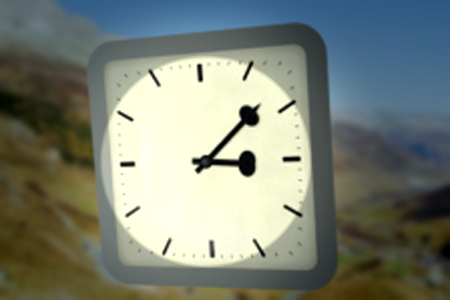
3:08
